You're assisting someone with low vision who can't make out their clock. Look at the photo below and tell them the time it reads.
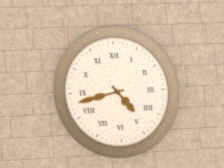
4:43
